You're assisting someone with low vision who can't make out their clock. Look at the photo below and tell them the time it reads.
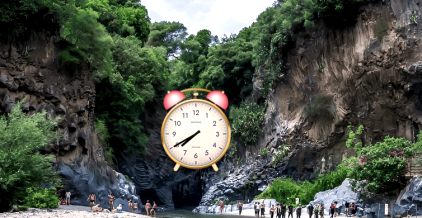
7:40
